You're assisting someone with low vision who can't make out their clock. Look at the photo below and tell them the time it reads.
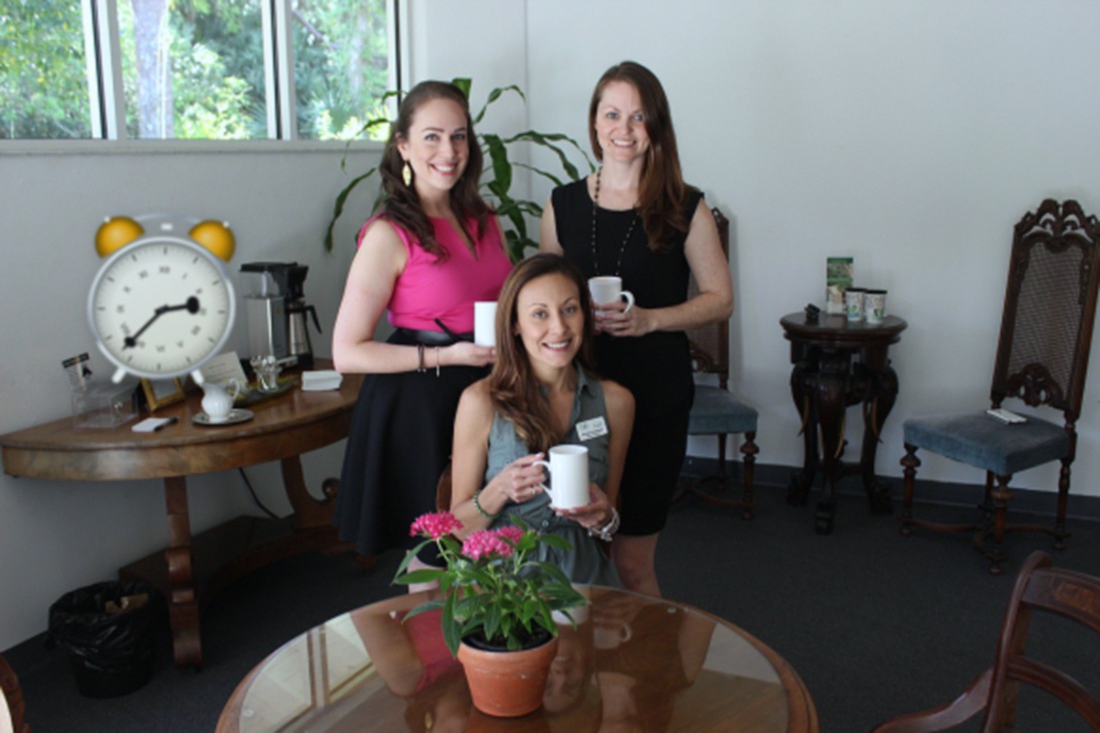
2:37
